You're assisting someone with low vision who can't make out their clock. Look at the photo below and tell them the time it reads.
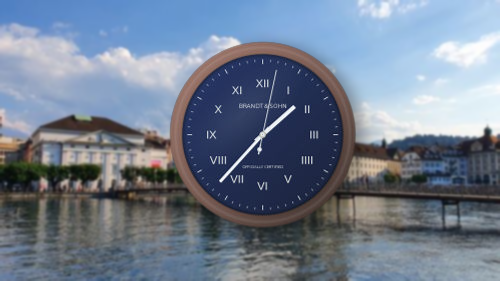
1:37:02
